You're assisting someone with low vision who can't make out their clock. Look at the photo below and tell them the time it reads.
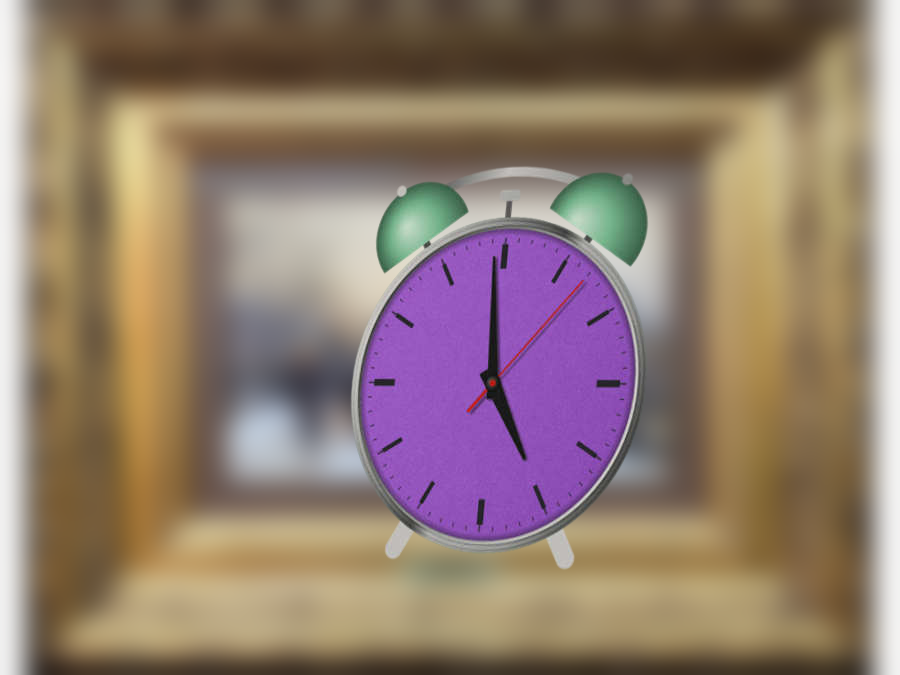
4:59:07
